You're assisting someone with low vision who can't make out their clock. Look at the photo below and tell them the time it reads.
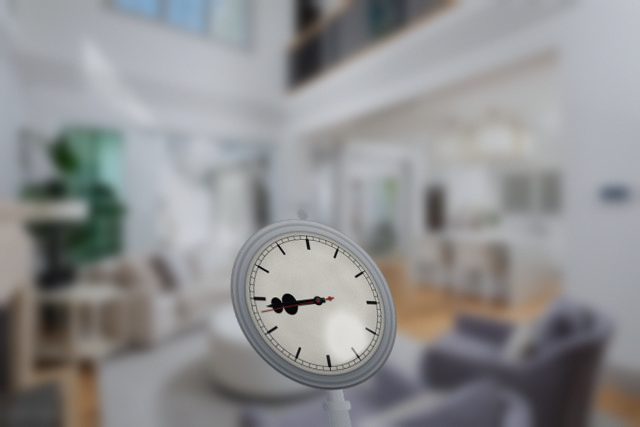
8:43:43
